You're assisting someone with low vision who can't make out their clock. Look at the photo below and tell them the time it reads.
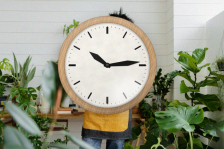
10:14
